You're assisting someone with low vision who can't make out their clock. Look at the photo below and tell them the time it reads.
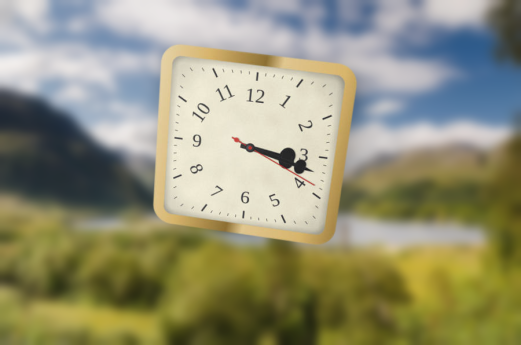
3:17:19
